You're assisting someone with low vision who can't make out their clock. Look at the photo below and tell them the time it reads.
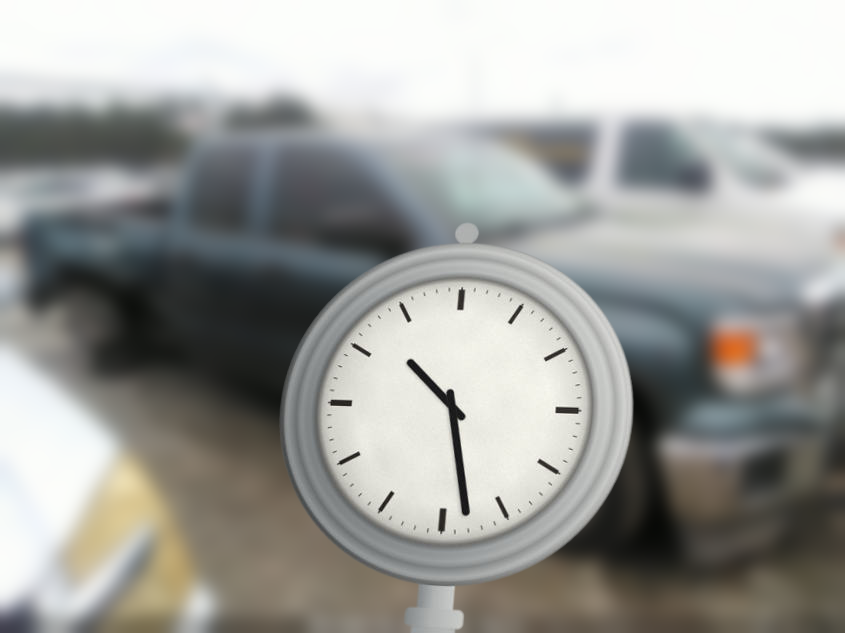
10:28
